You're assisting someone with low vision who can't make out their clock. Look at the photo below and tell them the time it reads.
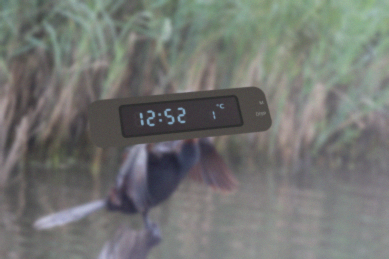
12:52
